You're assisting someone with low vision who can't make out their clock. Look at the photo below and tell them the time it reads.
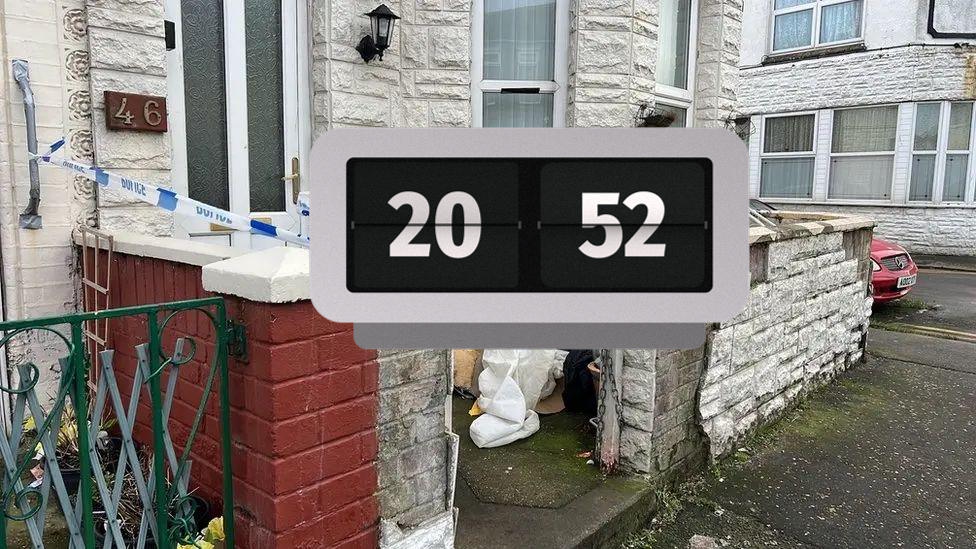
20:52
